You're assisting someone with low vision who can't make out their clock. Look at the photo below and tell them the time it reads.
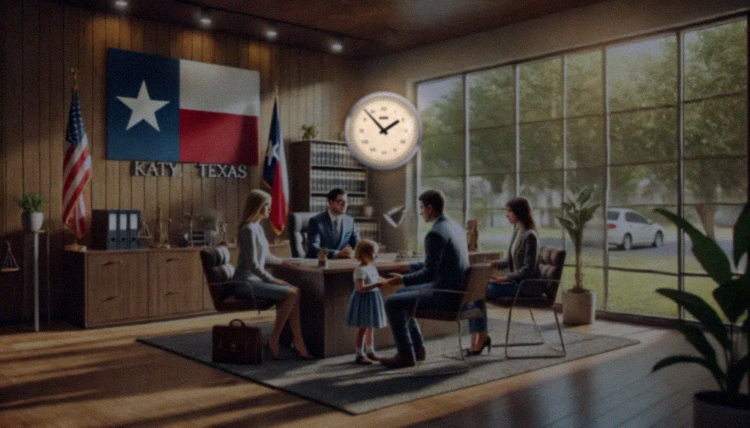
1:53
